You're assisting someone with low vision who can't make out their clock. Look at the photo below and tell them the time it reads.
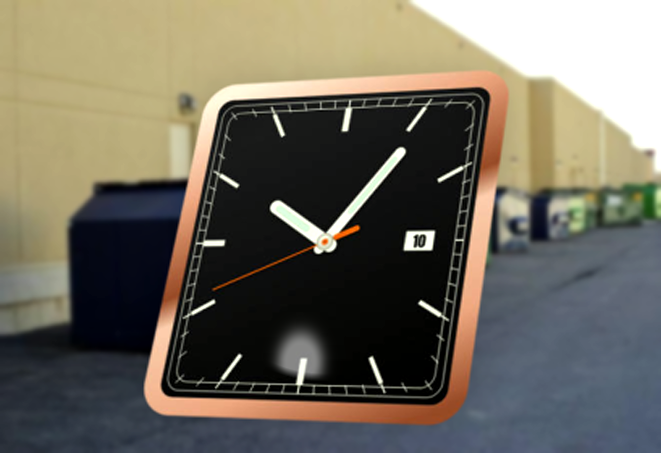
10:05:41
